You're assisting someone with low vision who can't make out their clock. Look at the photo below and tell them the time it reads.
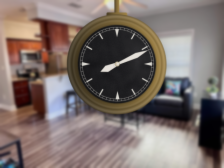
8:11
